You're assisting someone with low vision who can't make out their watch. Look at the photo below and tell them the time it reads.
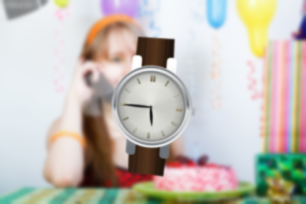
5:45
